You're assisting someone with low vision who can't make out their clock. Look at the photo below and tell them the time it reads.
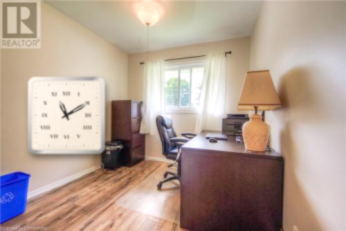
11:10
